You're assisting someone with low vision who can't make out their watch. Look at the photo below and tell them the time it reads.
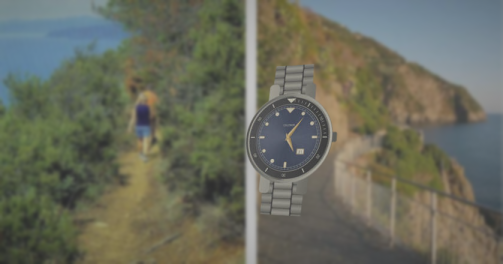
5:06
